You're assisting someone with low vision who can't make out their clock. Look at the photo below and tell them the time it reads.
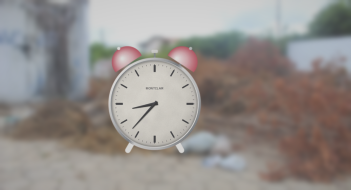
8:37
